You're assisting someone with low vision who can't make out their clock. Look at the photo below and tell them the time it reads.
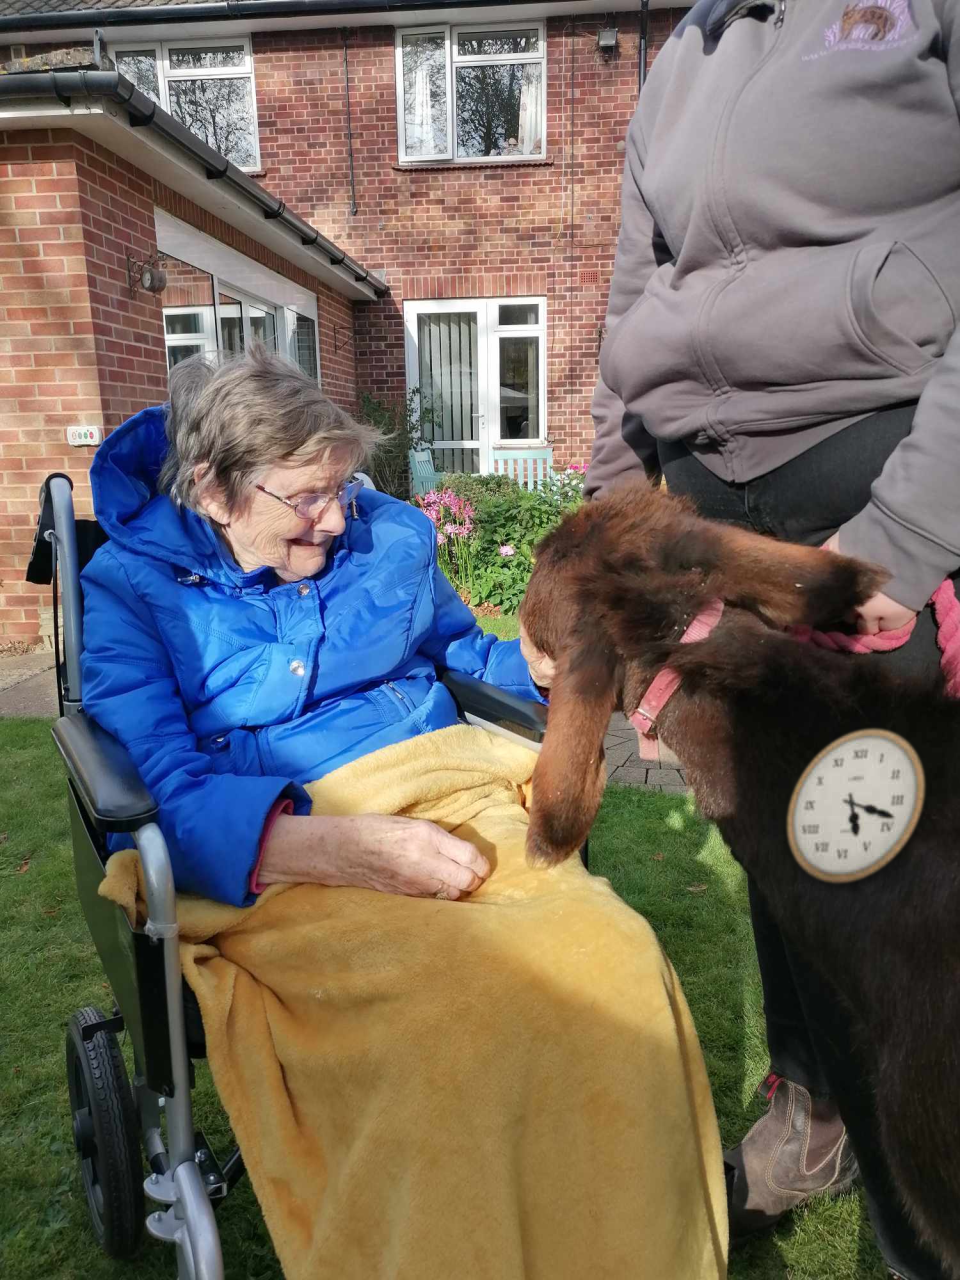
5:18
